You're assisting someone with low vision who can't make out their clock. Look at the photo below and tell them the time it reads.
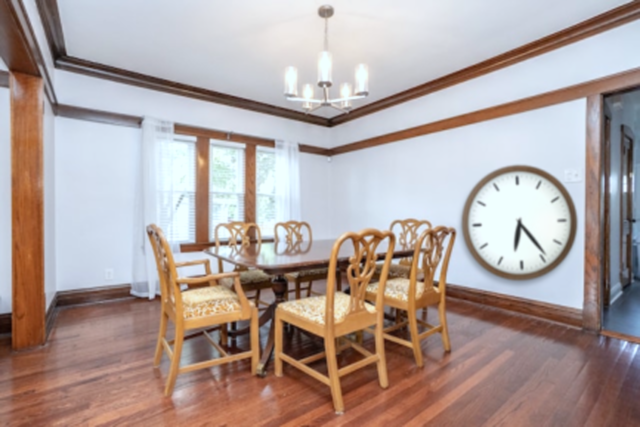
6:24
